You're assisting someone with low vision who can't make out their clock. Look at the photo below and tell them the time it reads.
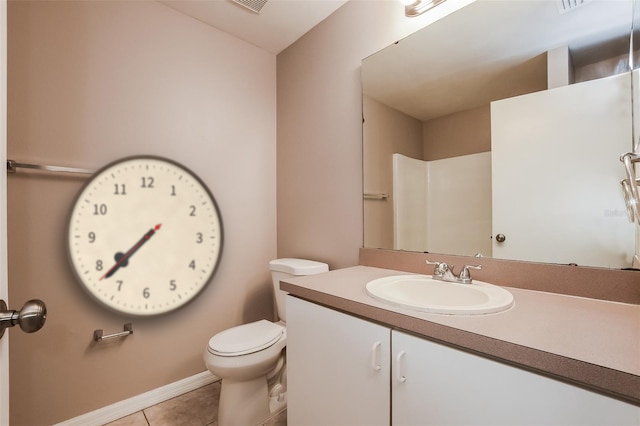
7:37:38
